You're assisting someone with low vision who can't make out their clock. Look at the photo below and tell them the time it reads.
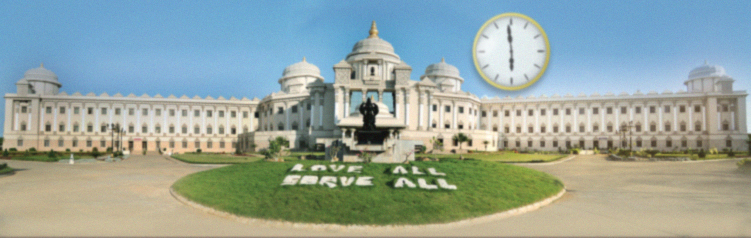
5:59
